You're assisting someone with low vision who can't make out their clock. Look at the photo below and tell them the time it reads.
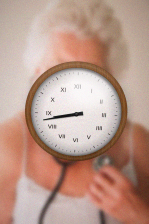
8:43
